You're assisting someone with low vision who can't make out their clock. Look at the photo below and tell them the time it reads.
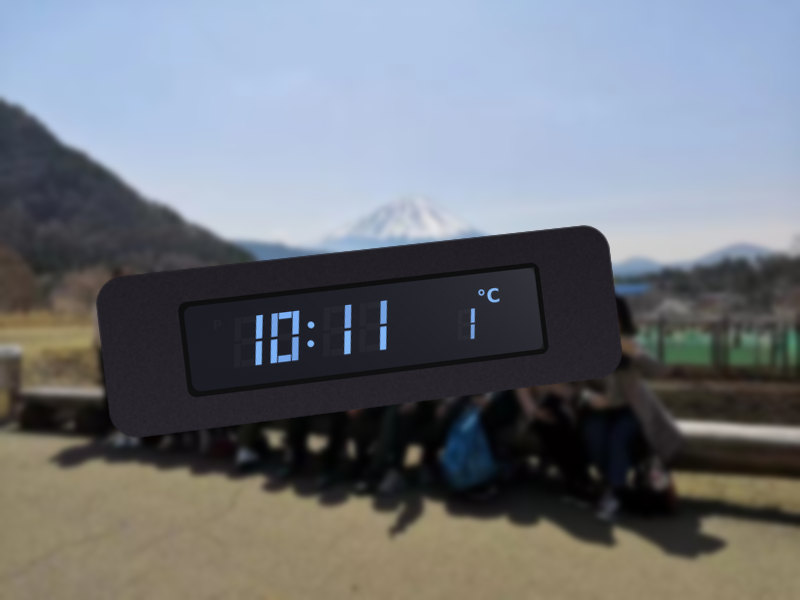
10:11
